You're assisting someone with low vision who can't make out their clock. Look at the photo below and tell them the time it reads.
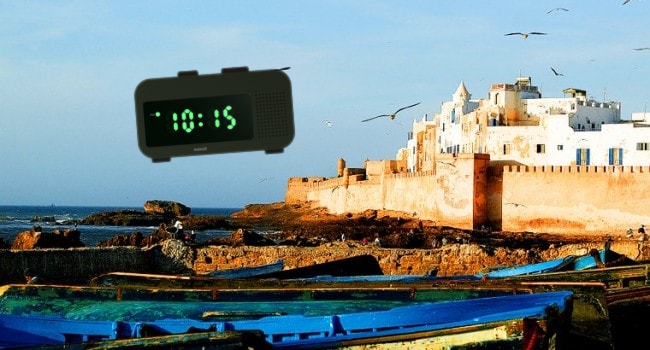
10:15
